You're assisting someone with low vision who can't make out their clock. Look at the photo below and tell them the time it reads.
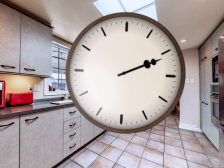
2:11
